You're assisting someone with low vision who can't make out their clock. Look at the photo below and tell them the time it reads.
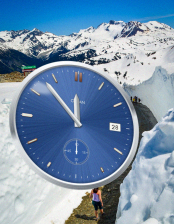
11:53
